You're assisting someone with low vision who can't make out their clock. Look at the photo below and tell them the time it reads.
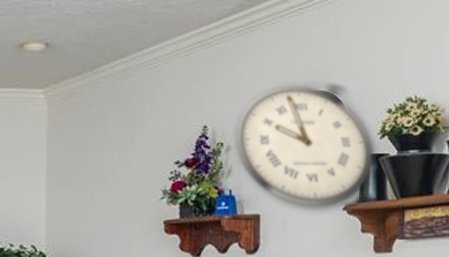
9:58
